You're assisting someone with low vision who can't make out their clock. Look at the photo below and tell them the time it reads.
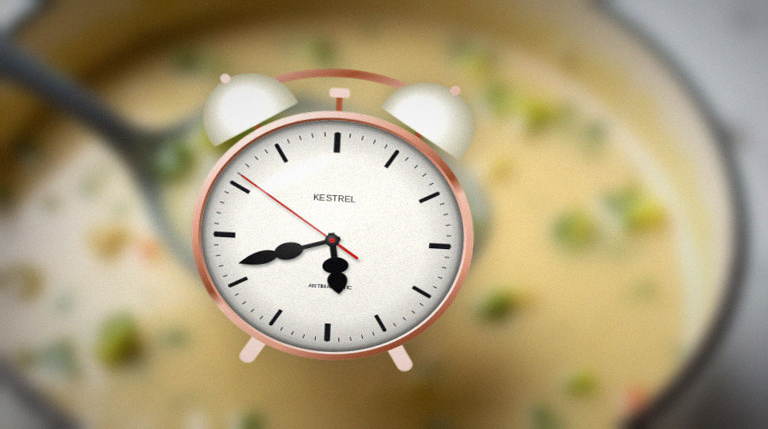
5:41:51
